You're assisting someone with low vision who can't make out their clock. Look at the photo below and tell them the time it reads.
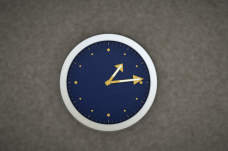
1:14
